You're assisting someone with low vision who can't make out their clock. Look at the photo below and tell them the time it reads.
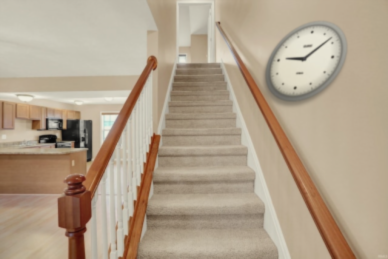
9:08
